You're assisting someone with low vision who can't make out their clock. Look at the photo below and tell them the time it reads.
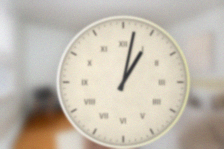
1:02
